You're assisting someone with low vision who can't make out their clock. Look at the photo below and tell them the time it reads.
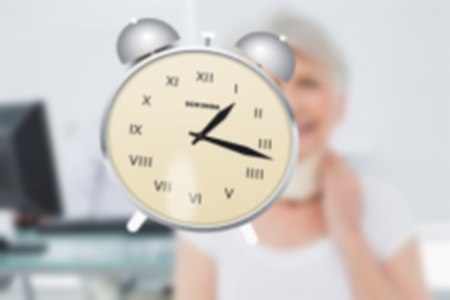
1:17
